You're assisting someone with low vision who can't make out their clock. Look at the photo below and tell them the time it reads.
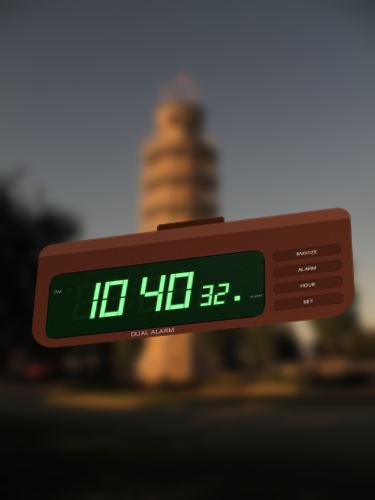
10:40:32
